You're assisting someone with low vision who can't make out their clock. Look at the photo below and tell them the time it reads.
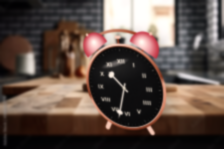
10:33
